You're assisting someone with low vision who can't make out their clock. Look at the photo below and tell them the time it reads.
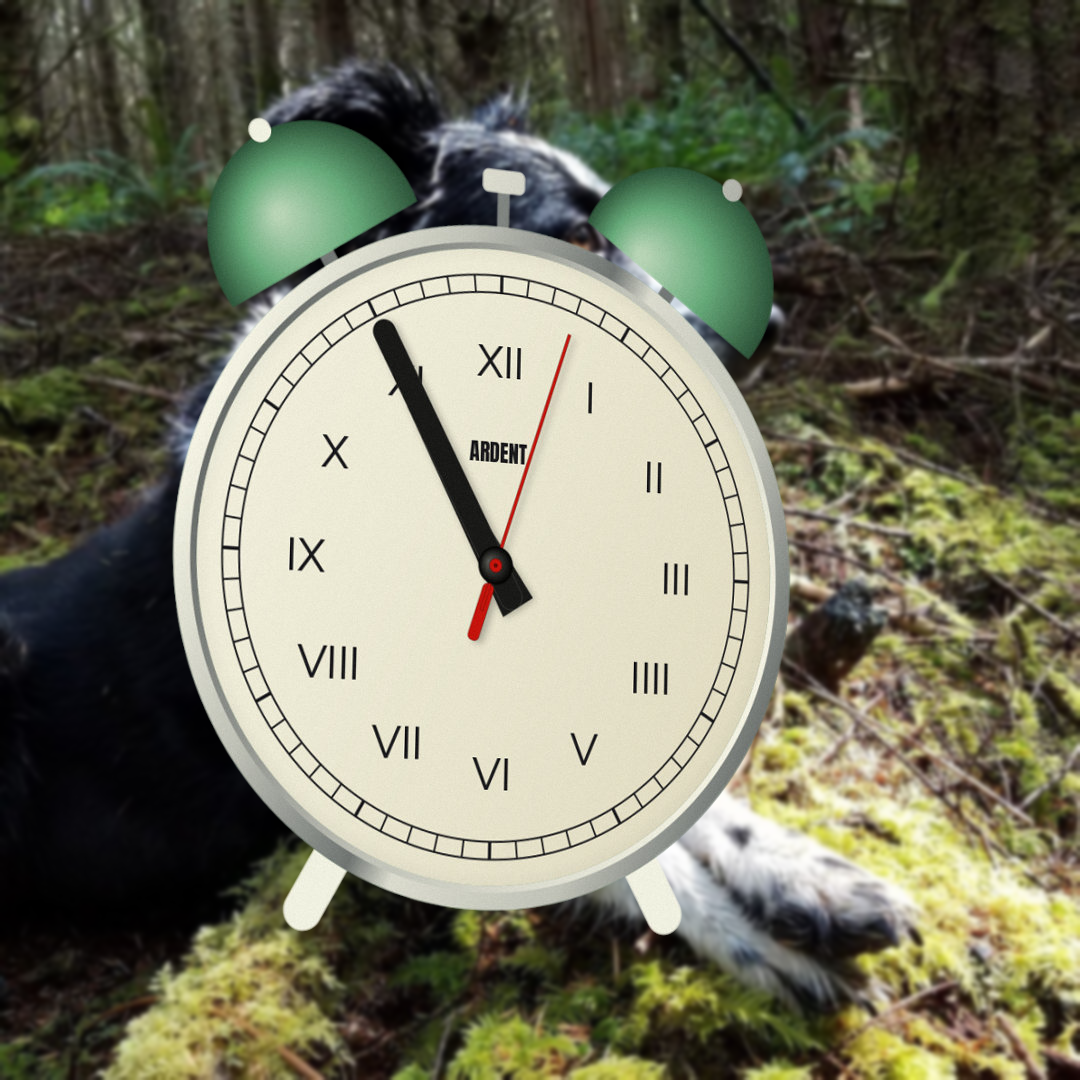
10:55:03
